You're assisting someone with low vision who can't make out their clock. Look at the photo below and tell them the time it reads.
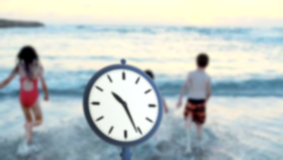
10:26
